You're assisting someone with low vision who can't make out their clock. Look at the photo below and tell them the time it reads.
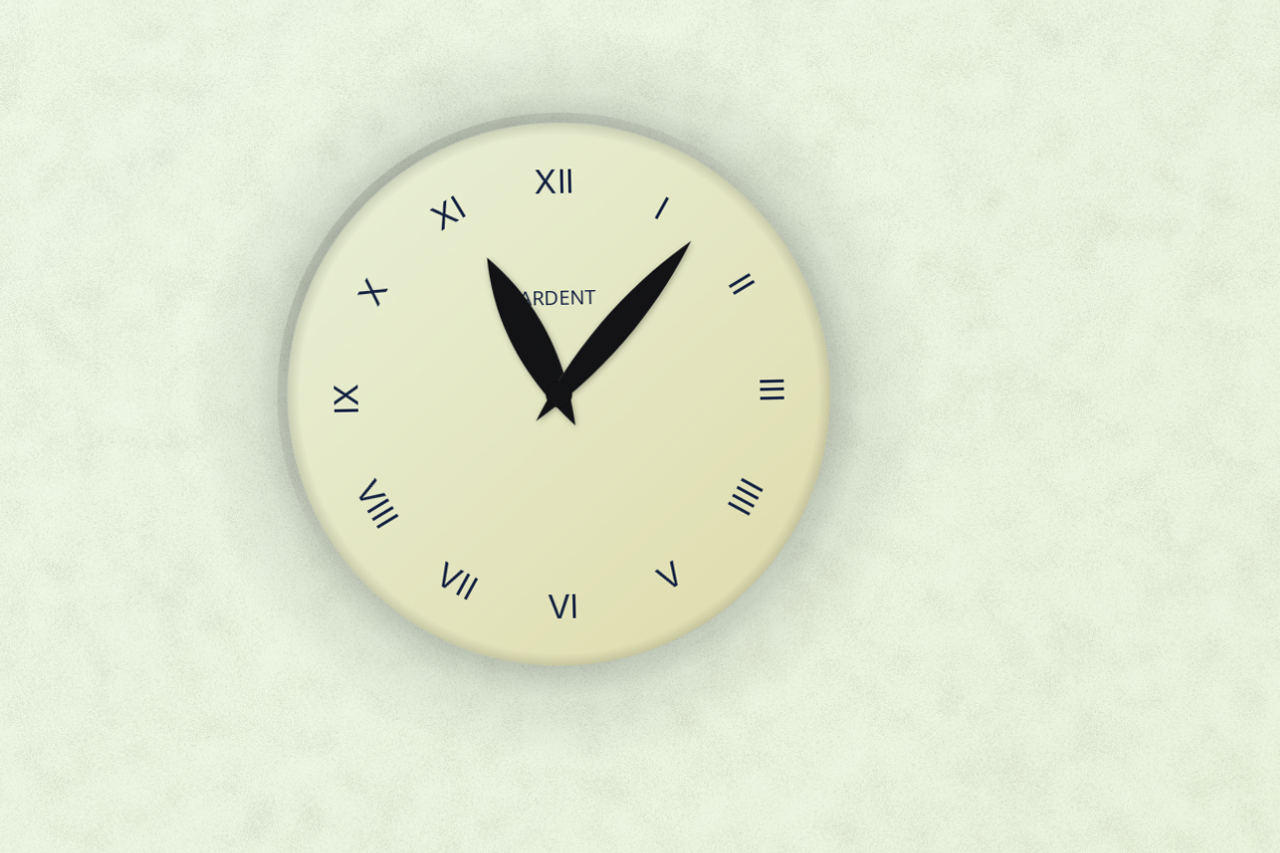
11:07
